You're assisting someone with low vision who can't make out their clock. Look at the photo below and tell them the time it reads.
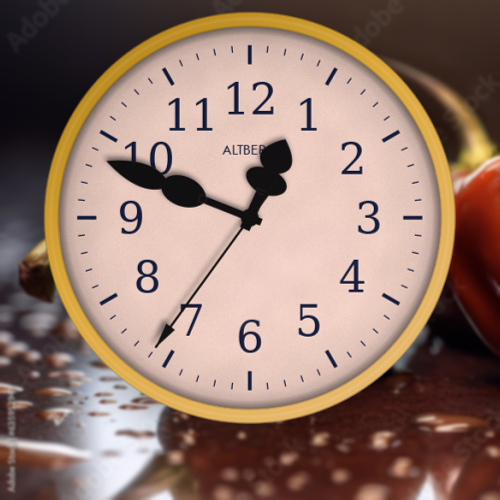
12:48:36
